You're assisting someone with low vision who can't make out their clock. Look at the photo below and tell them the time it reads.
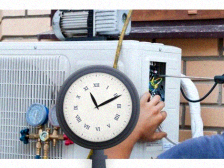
11:11
